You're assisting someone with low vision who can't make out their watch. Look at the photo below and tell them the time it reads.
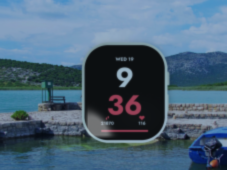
9:36
